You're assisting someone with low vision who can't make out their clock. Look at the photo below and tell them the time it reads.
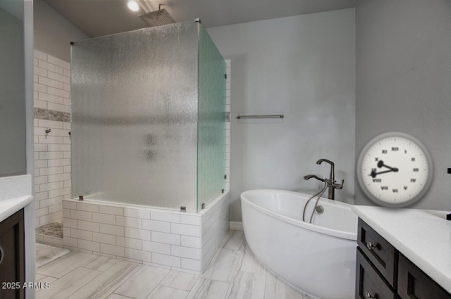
9:43
